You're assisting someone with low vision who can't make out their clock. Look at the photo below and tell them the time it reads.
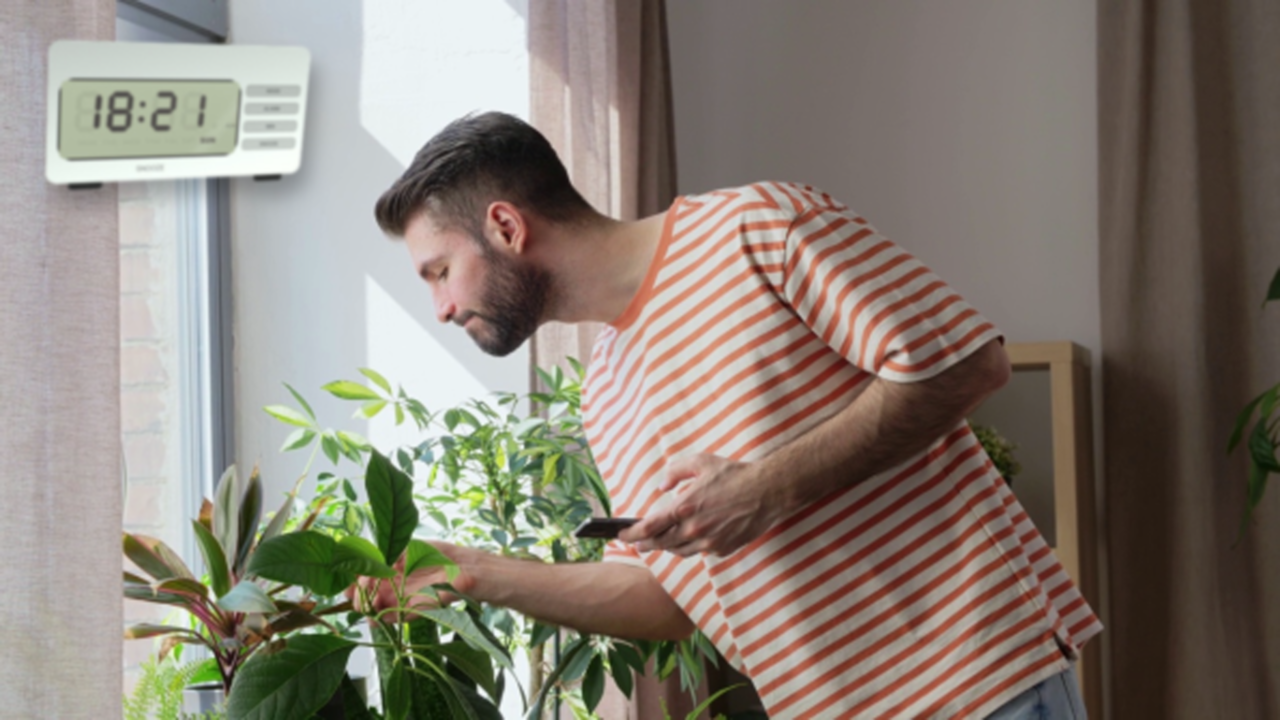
18:21
